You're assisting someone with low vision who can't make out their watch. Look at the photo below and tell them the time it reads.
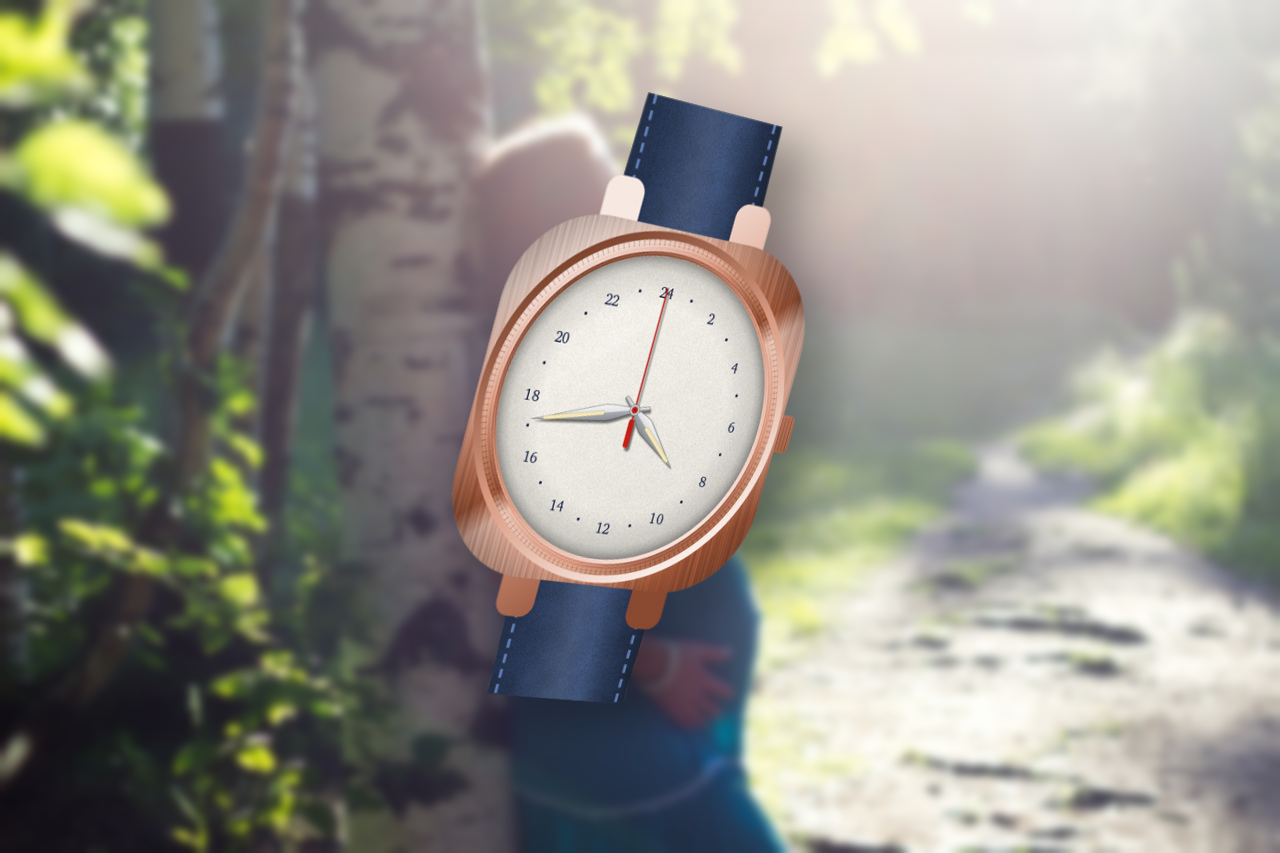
8:43:00
